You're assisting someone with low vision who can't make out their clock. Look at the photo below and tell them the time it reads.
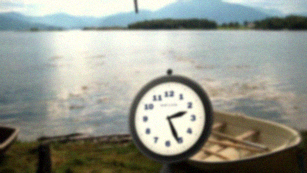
2:26
